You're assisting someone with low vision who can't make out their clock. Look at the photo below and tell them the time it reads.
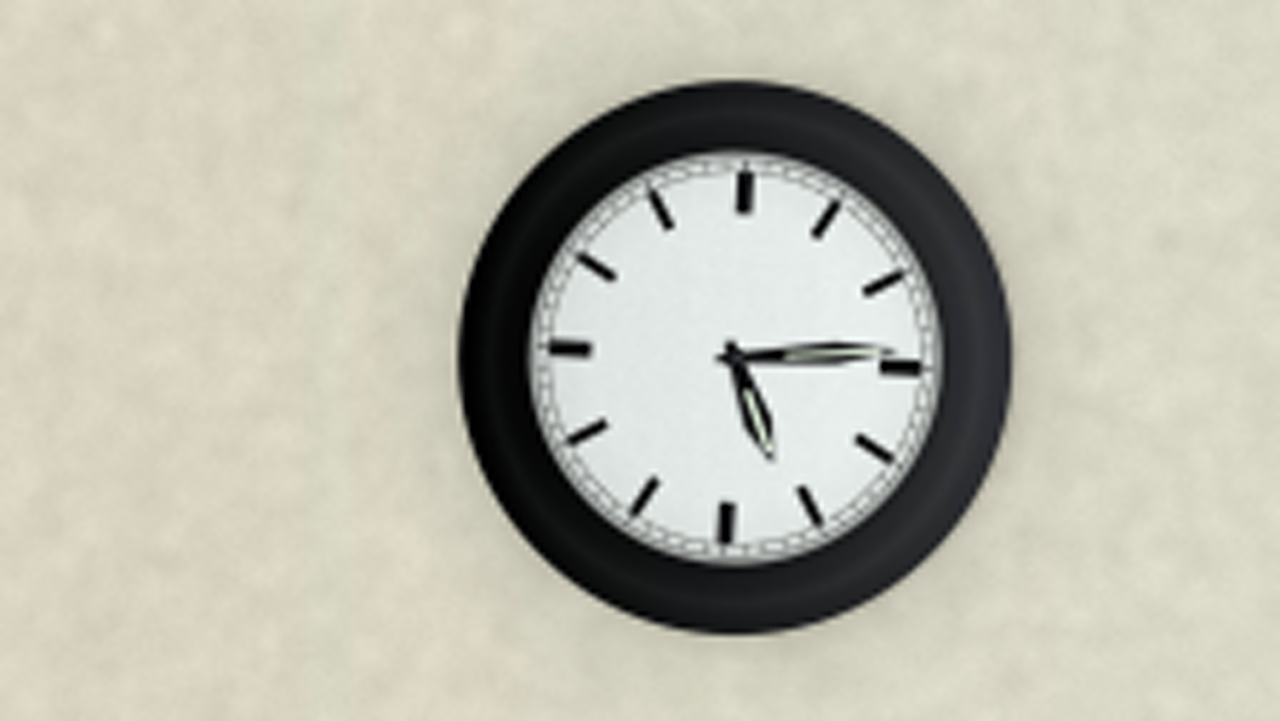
5:14
